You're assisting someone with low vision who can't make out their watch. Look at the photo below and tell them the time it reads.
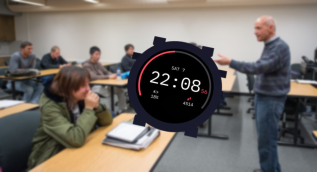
22:08
